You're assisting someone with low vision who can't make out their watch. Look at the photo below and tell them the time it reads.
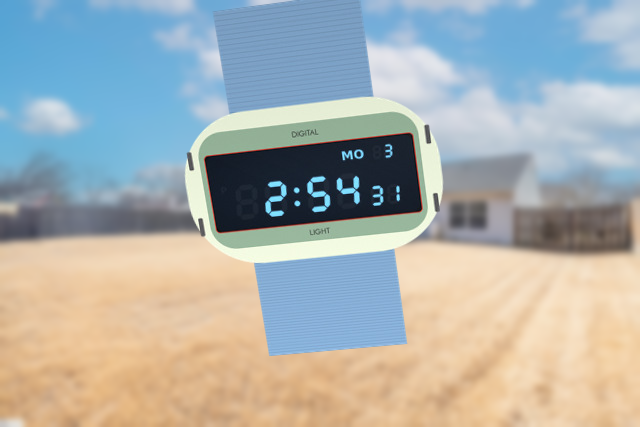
2:54:31
